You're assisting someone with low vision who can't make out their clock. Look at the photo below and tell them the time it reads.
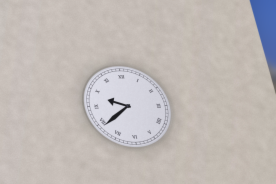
9:39
